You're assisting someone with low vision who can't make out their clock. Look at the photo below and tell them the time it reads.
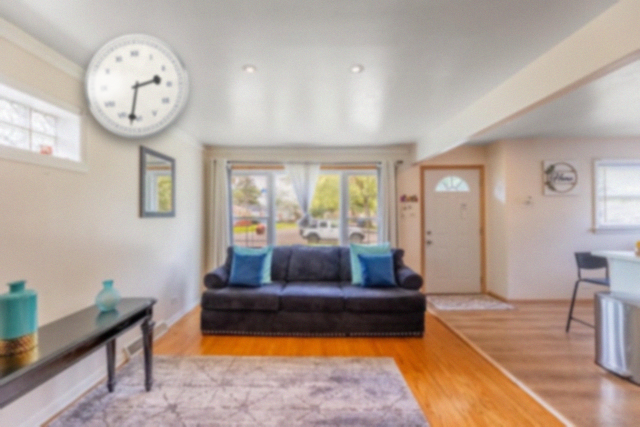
2:32
